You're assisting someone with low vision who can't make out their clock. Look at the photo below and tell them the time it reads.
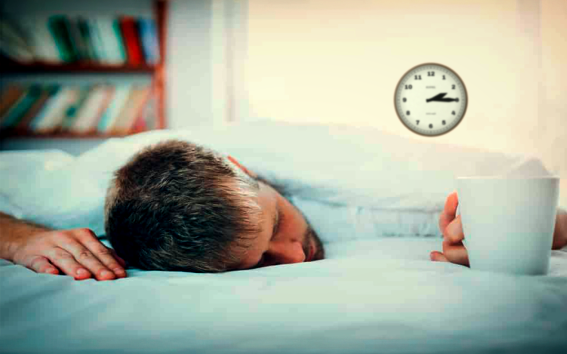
2:15
